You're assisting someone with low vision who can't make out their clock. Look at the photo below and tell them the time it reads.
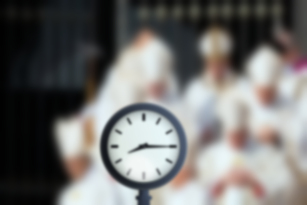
8:15
